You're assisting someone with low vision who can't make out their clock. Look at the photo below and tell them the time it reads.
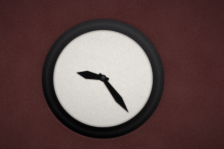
9:24
